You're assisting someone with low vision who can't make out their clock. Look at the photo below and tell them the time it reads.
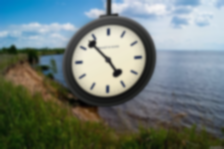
4:53
